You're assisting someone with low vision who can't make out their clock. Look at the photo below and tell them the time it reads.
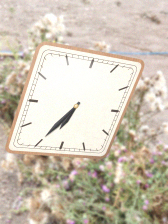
6:35
